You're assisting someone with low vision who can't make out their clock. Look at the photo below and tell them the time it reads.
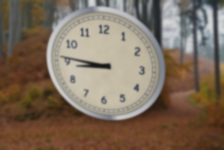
8:46
